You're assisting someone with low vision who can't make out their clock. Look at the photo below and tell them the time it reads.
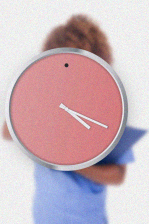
4:19
